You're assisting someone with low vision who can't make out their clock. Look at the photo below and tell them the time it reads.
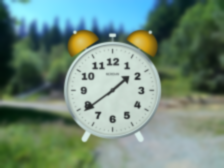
1:39
